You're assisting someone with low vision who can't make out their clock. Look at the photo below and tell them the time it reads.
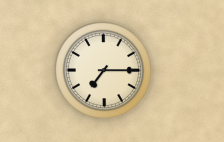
7:15
